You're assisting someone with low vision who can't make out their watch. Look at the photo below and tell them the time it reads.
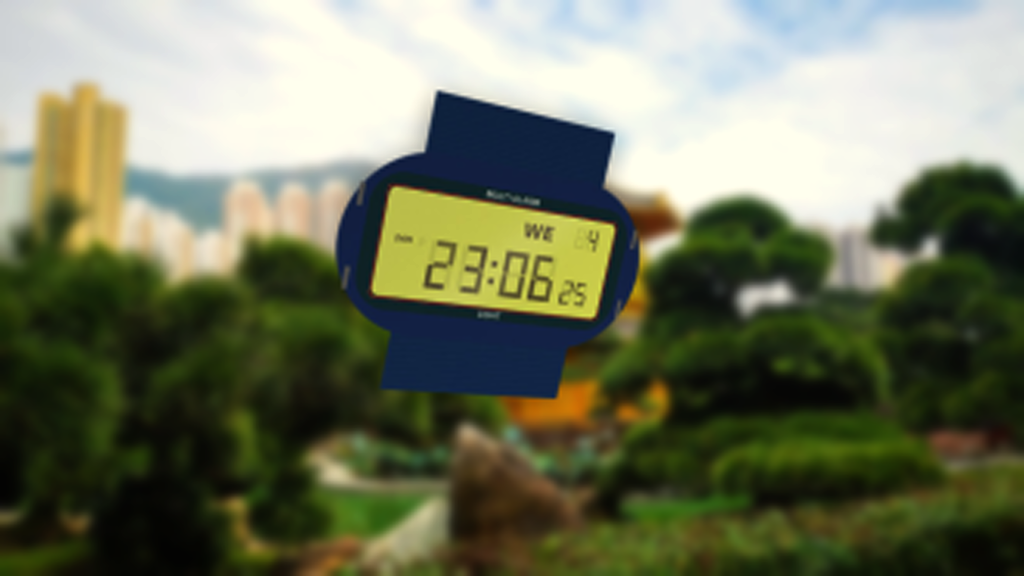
23:06:25
